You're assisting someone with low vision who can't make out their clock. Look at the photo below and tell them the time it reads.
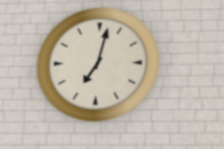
7:02
